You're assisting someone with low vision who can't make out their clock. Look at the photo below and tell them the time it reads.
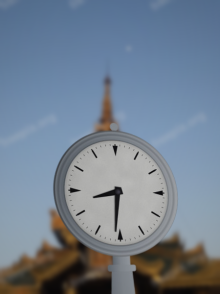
8:31
